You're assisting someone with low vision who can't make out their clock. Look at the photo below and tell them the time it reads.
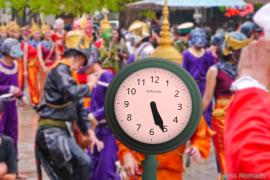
5:26
